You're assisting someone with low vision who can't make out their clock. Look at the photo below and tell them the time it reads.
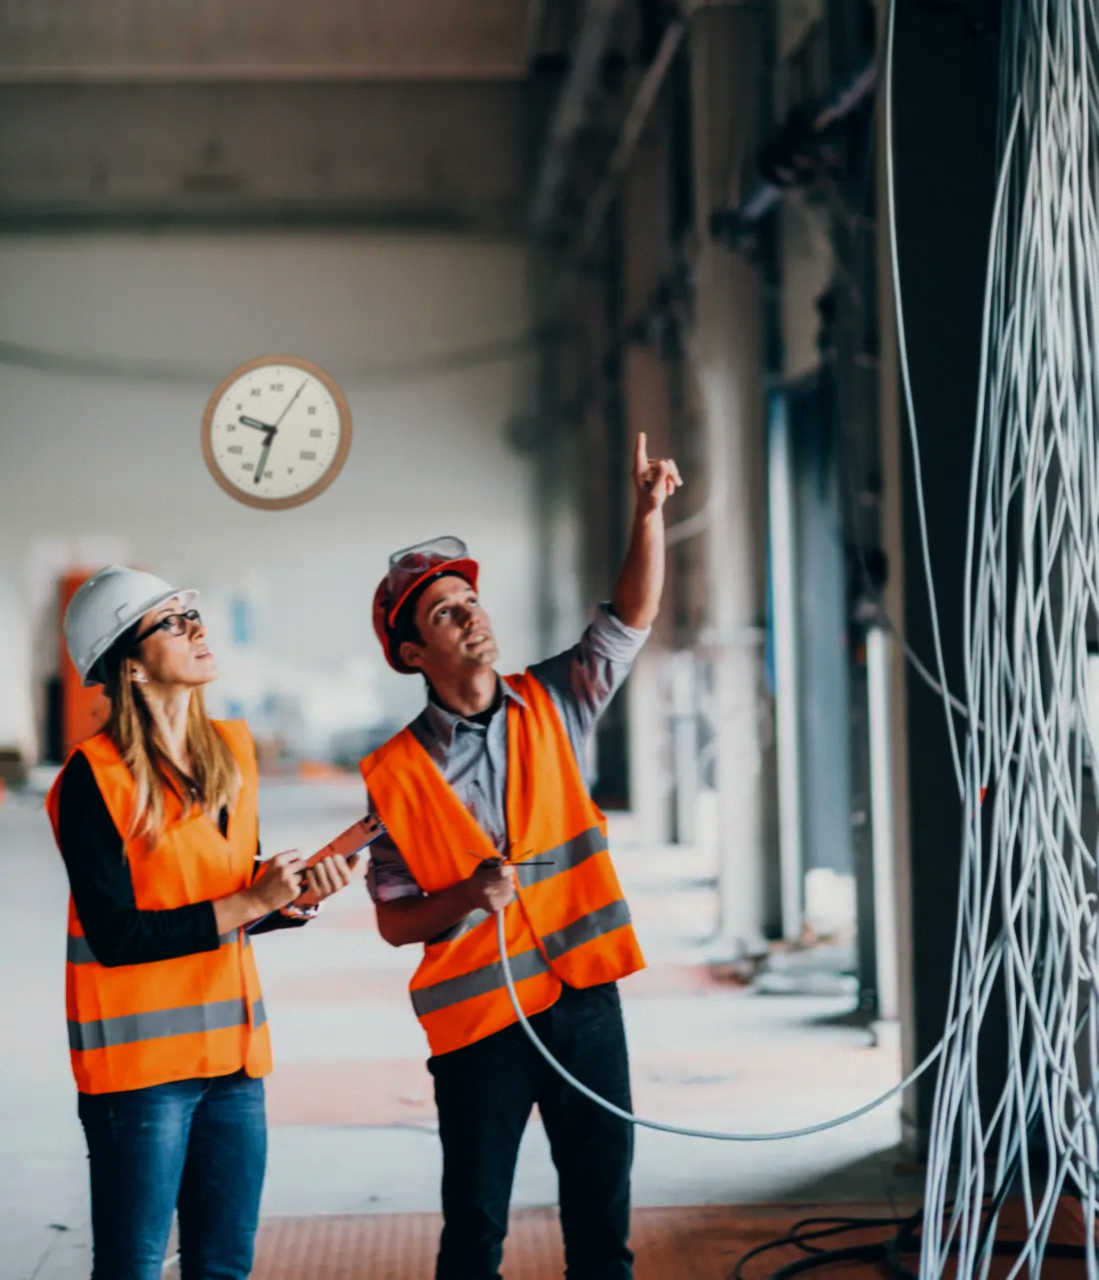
9:32:05
